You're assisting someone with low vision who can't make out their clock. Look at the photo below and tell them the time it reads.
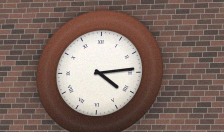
4:14
